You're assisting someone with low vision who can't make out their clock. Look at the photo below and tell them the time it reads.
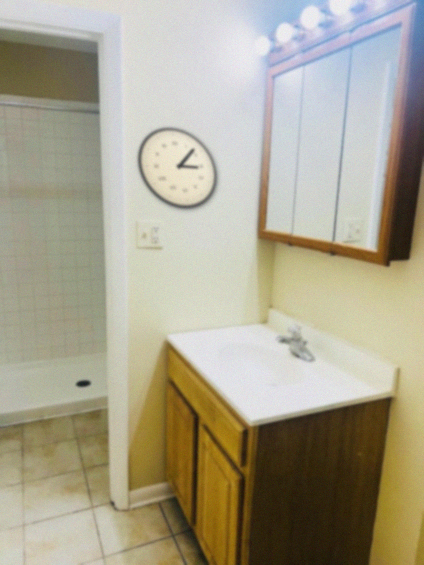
3:08
